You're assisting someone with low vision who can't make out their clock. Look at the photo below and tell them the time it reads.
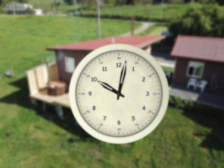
10:02
